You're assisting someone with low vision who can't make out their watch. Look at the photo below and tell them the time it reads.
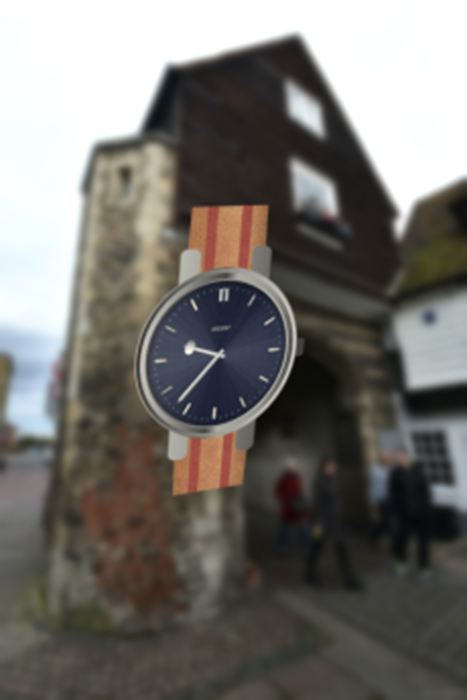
9:37
